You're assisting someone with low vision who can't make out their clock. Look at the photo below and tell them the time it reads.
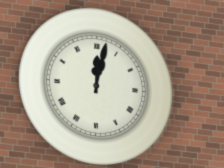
12:02
